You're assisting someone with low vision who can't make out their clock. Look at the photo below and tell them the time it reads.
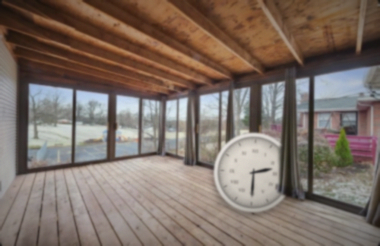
2:30
